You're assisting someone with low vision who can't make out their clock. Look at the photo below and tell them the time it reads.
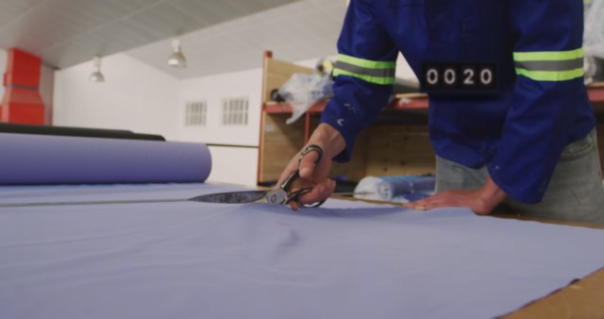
0:20
